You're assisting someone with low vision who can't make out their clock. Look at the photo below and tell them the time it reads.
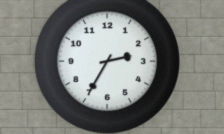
2:35
